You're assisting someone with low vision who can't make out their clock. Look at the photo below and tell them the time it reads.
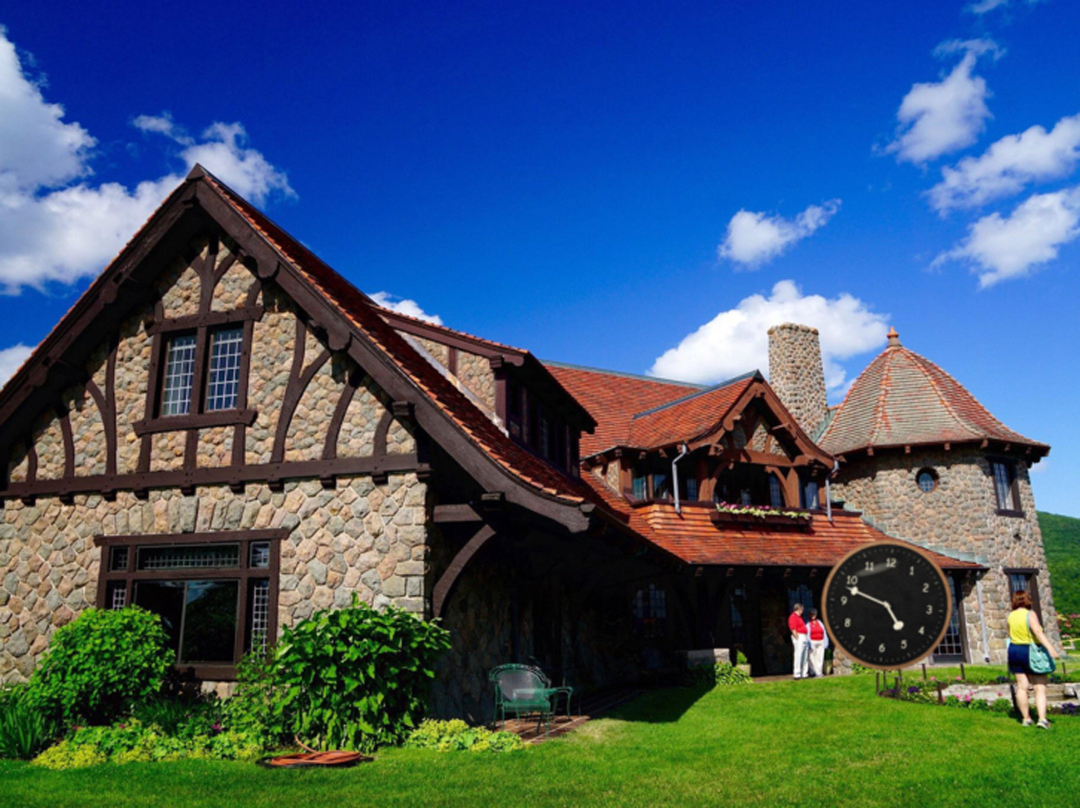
4:48
